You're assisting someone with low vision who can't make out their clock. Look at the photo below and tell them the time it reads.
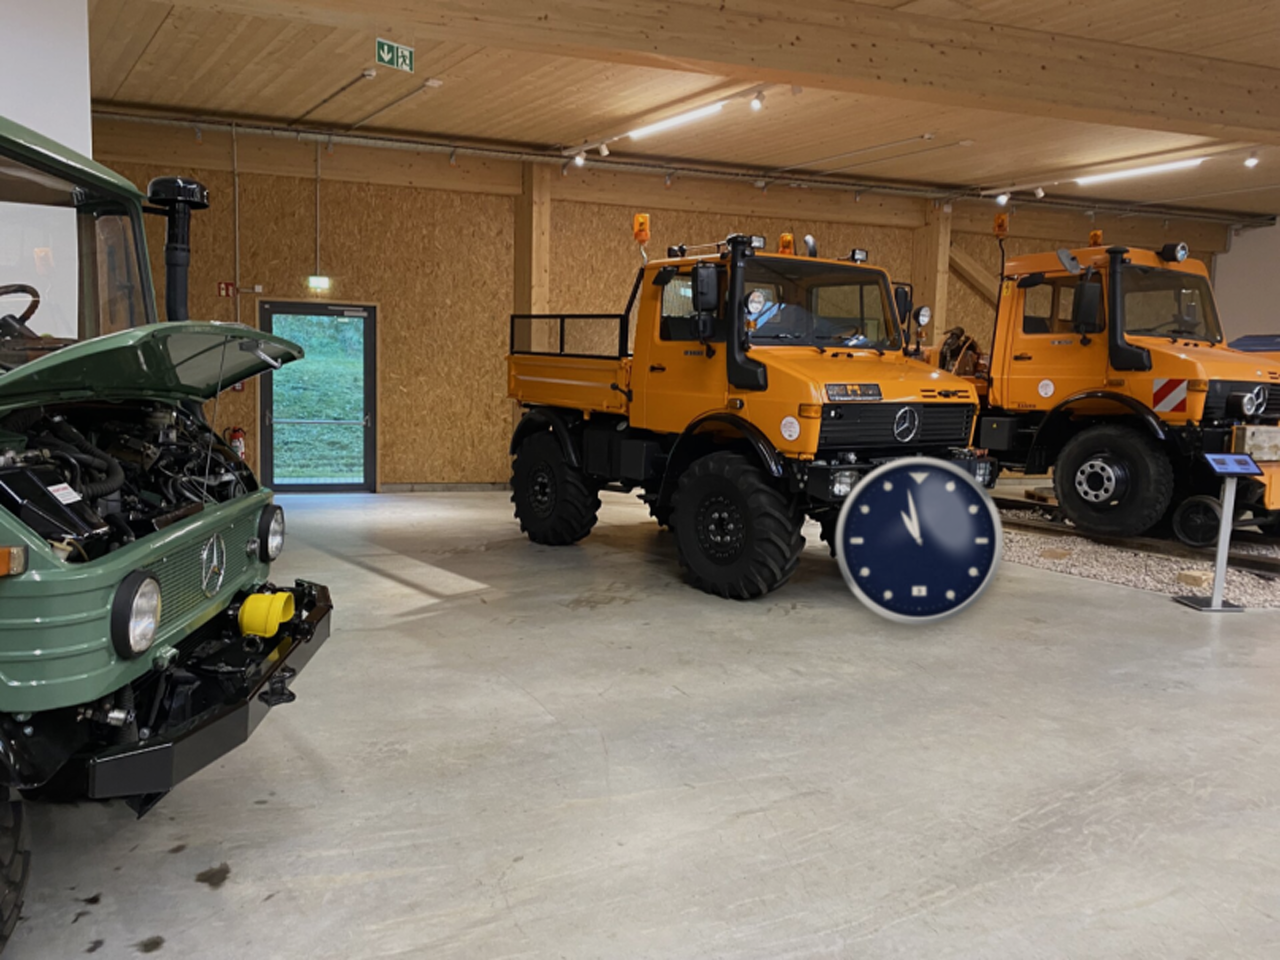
10:58
